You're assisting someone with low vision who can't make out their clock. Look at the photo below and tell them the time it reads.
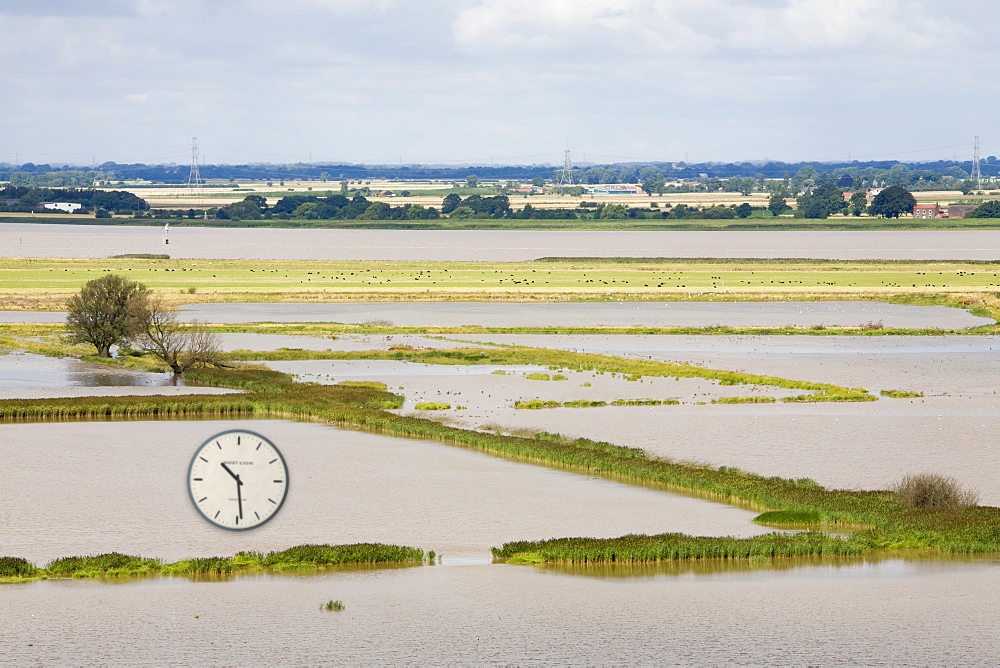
10:29
